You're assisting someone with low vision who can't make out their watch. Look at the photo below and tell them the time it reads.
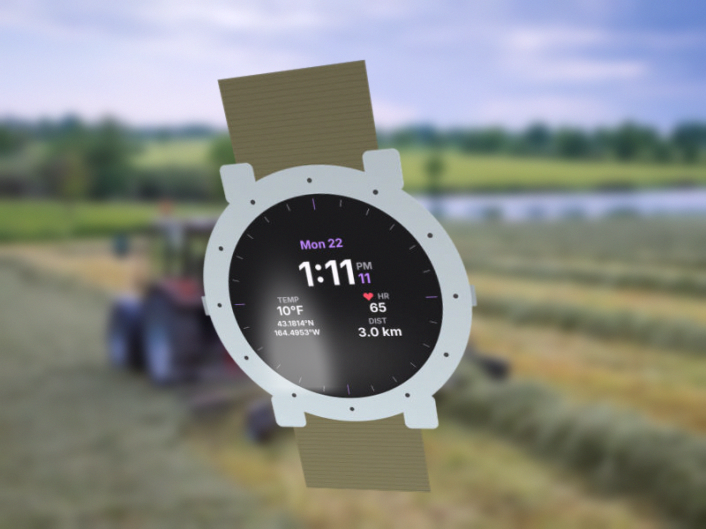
1:11:11
